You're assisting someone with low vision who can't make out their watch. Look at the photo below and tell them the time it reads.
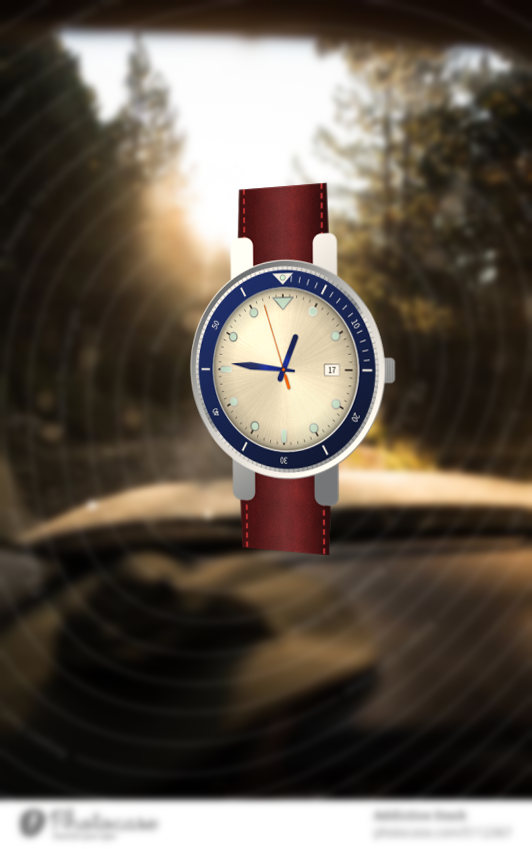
12:45:57
